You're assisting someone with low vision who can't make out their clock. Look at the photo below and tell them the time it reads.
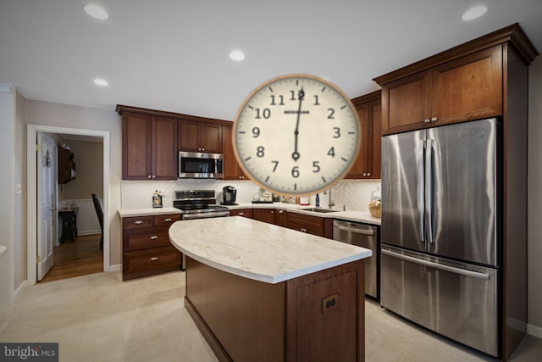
6:01
